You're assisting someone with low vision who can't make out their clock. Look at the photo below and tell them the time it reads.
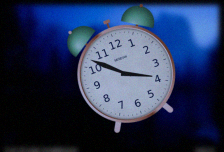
3:52
